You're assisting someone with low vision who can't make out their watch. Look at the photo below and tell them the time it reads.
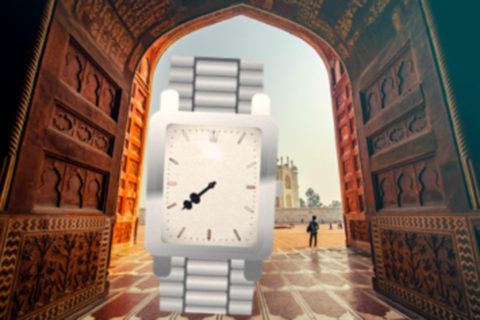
7:38
